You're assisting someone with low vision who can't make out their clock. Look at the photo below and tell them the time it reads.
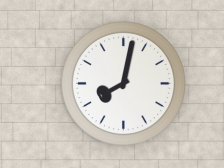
8:02
